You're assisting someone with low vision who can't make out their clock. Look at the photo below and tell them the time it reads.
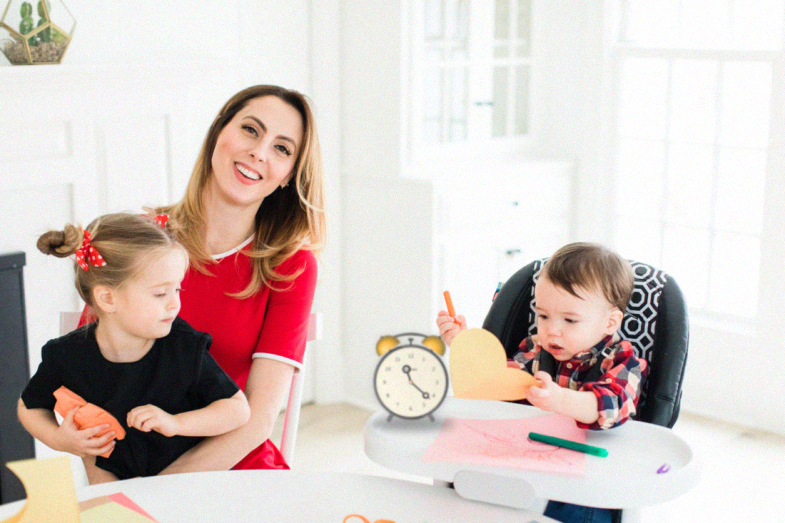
11:22
